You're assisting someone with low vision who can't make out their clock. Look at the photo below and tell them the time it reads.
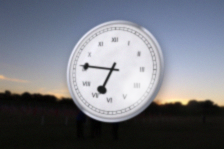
6:46
